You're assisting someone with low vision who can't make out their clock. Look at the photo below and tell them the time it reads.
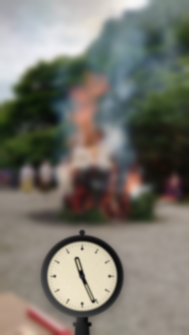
11:26
